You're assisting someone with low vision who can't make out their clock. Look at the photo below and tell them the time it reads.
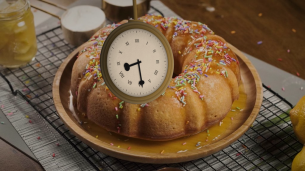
8:29
